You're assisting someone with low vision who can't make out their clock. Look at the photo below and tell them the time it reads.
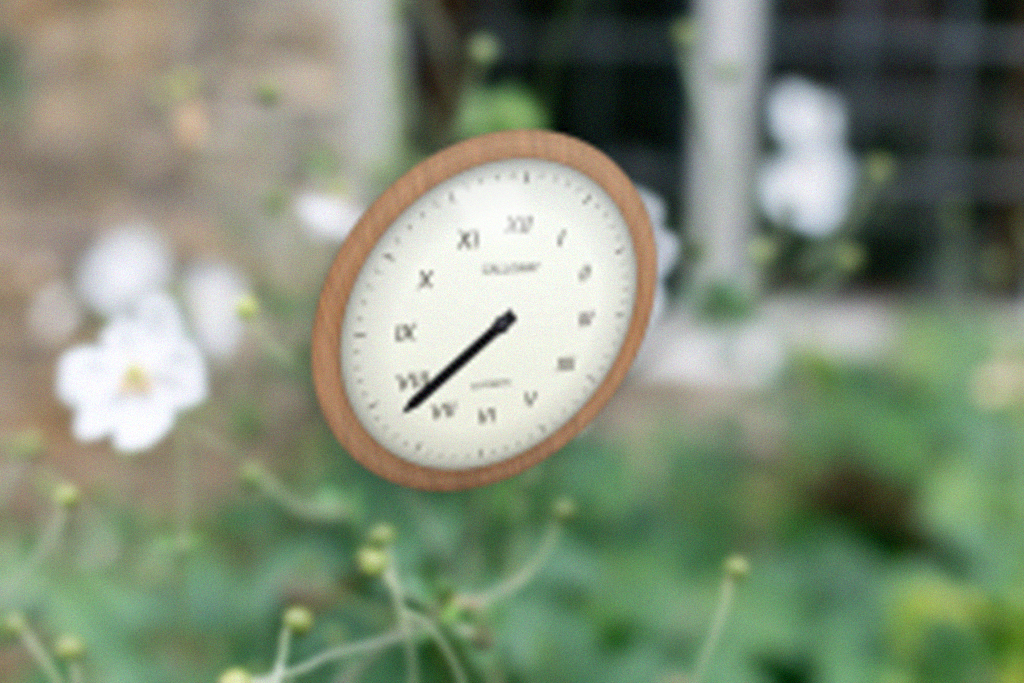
7:38
